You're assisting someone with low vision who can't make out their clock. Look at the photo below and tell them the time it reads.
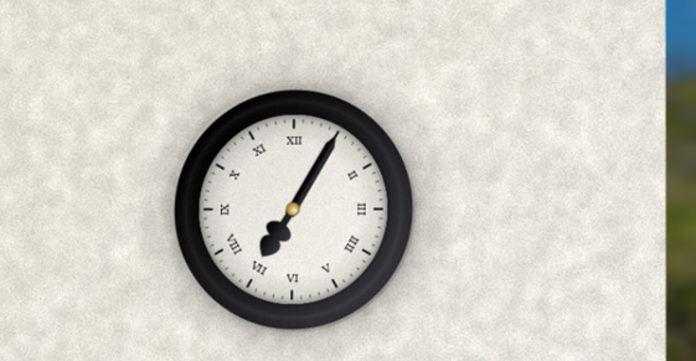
7:05
